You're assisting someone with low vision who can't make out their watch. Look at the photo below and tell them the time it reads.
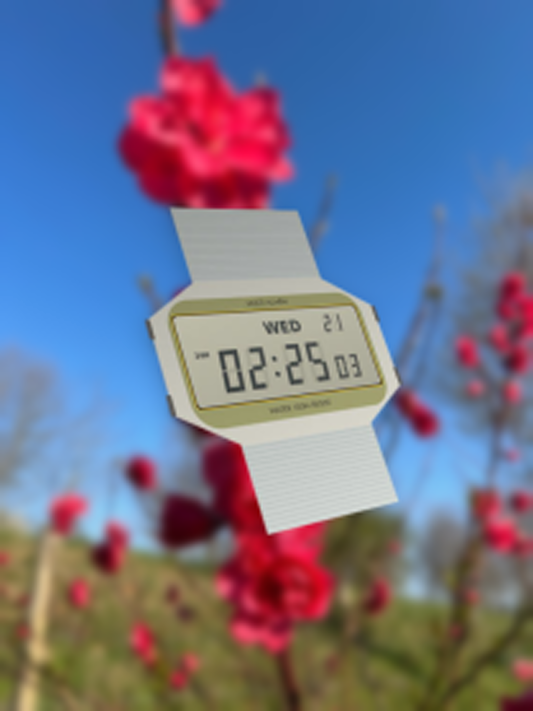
2:25:03
